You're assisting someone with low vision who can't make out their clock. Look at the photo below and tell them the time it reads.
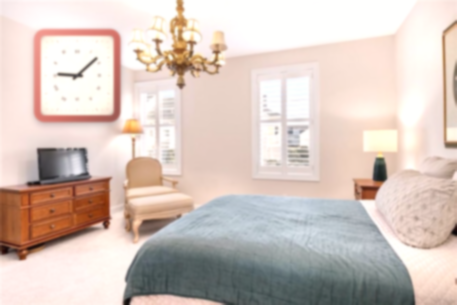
9:08
